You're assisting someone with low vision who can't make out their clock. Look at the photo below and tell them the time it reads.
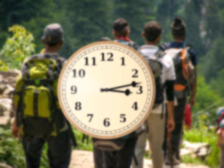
3:13
